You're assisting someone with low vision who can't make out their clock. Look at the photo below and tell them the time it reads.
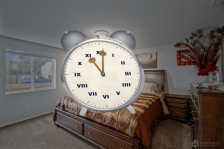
11:01
